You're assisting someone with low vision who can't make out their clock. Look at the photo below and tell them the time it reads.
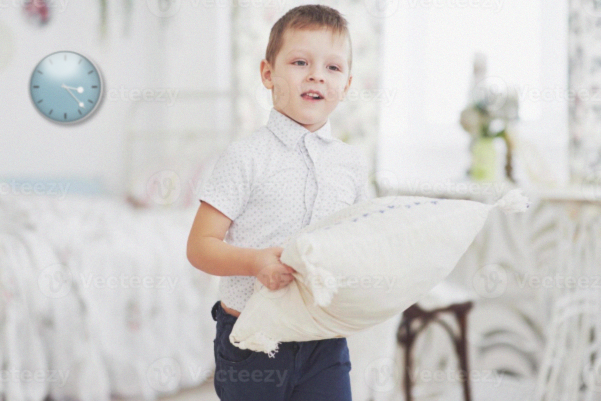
3:23
